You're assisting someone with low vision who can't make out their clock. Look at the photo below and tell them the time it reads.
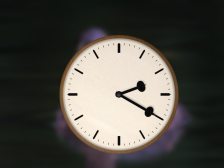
2:20
